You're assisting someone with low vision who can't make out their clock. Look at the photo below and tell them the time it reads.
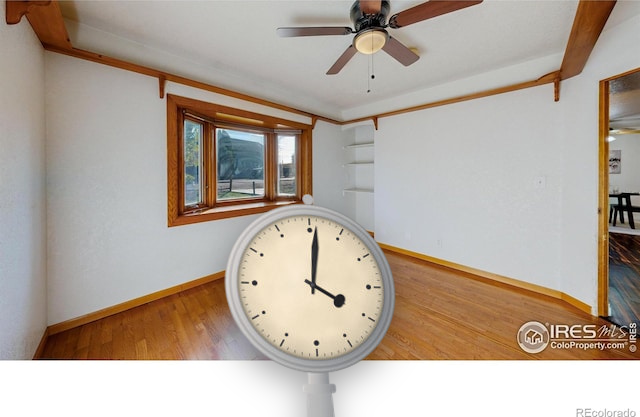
4:01
